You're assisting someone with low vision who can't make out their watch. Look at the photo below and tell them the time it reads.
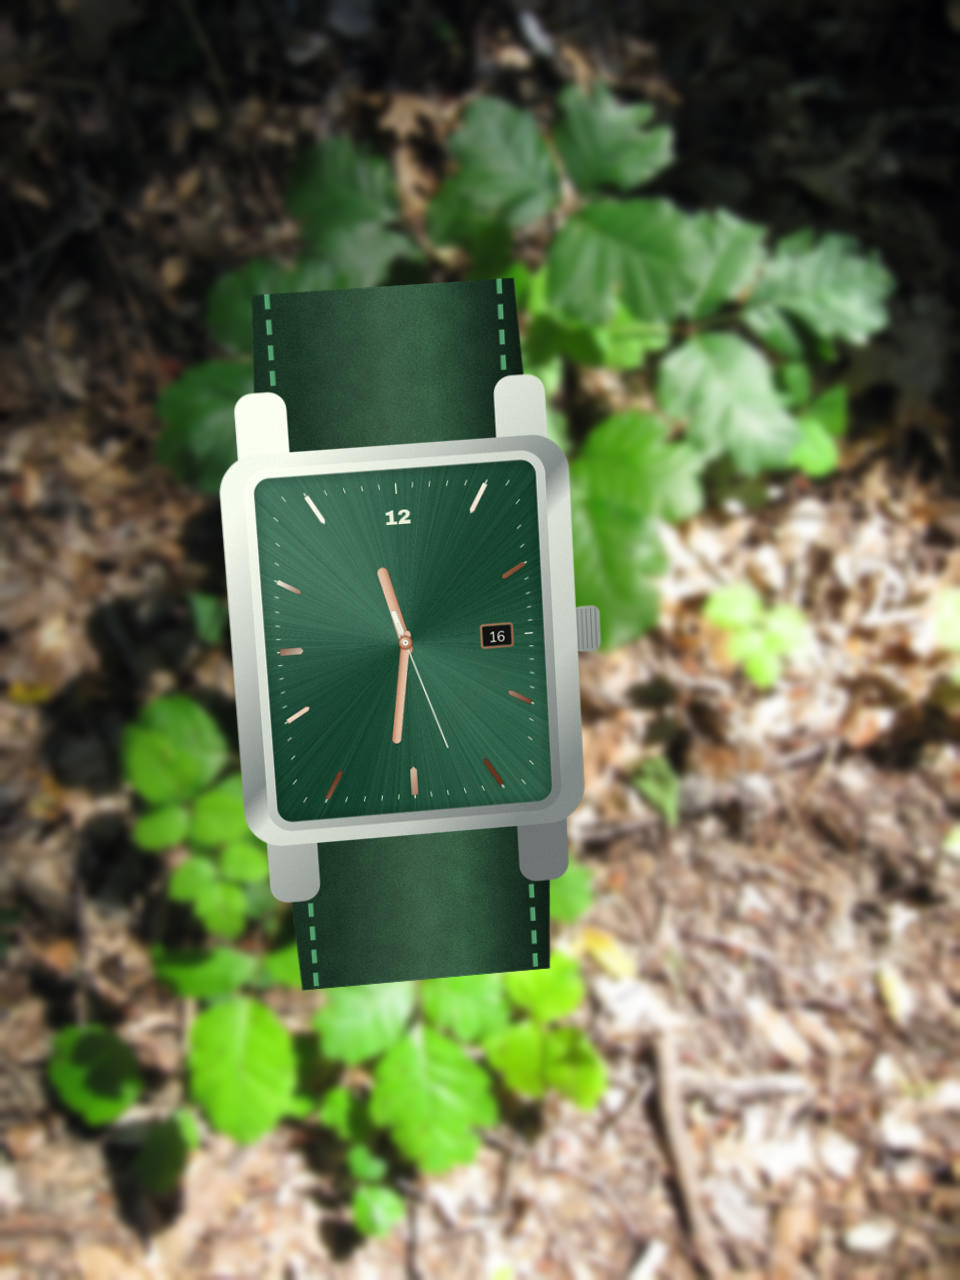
11:31:27
